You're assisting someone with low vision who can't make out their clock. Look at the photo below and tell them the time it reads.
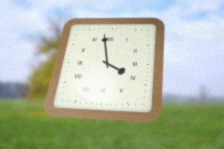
3:58
